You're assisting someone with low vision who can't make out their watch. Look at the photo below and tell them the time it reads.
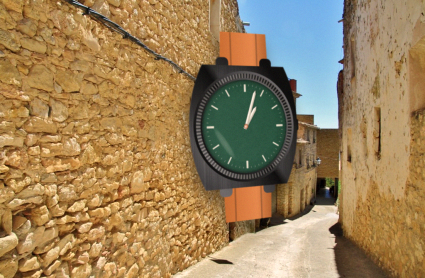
1:03
